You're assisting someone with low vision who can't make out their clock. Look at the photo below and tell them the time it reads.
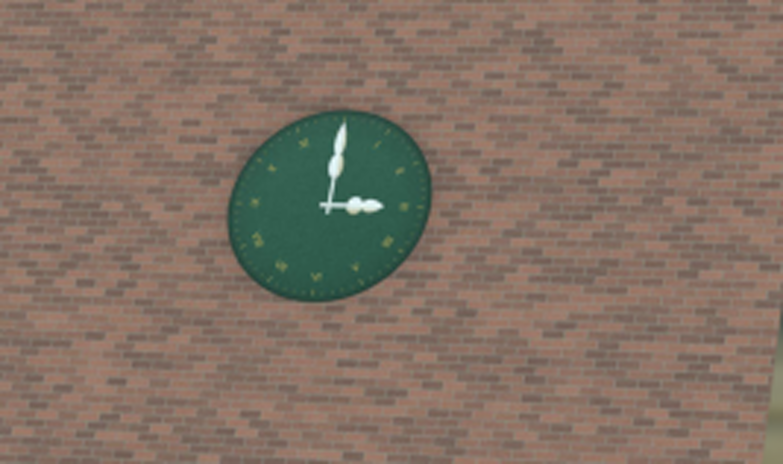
3:00
